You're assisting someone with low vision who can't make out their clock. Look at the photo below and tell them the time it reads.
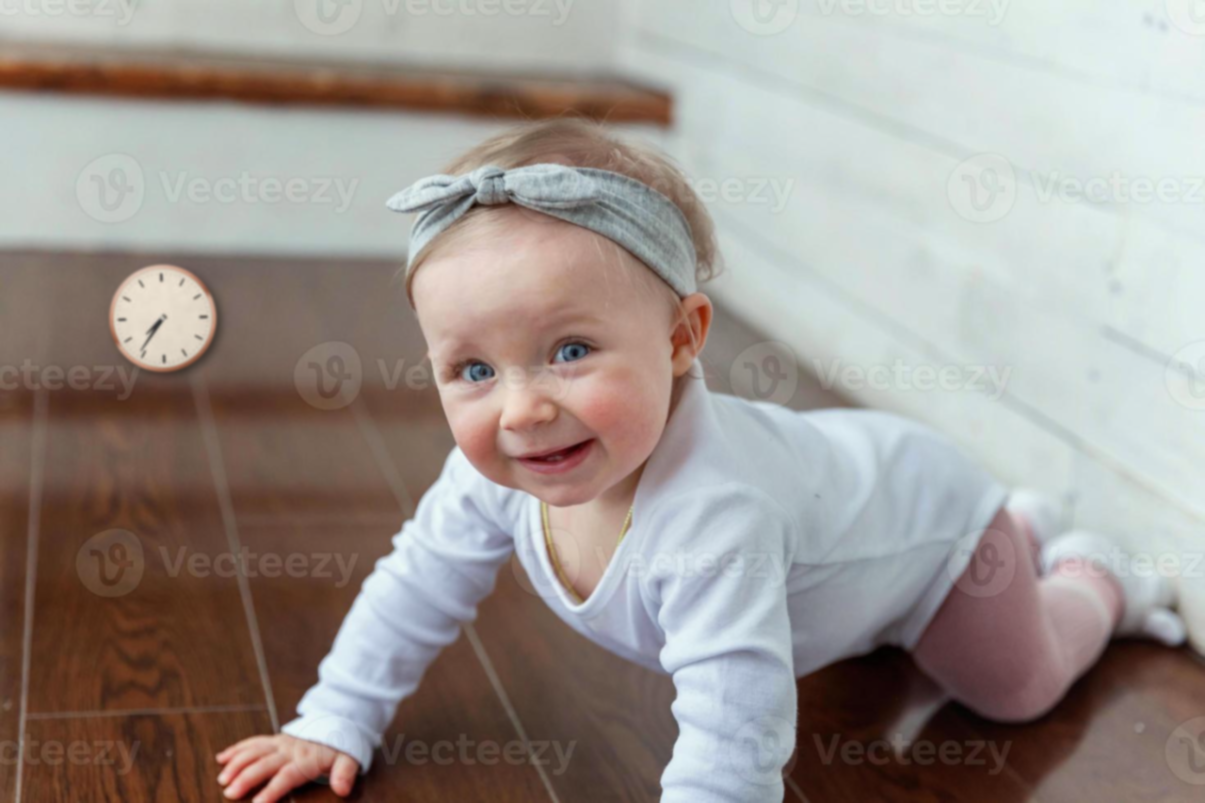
7:36
